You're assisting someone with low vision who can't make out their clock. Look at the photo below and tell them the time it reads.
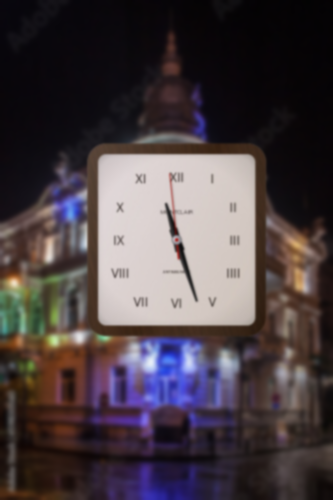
11:26:59
